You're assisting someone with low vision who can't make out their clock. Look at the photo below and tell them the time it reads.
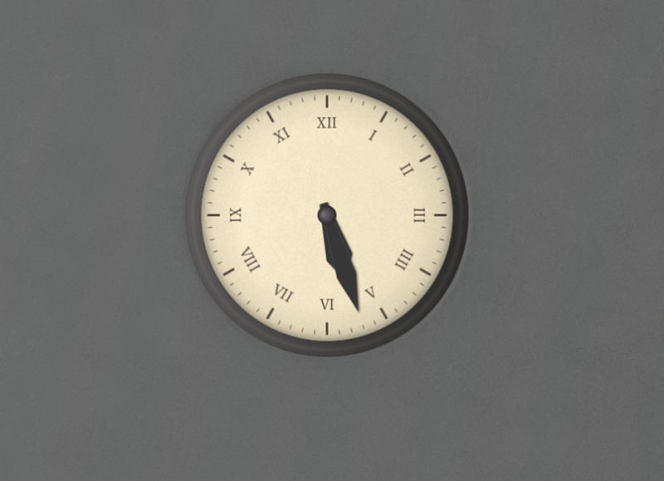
5:27
